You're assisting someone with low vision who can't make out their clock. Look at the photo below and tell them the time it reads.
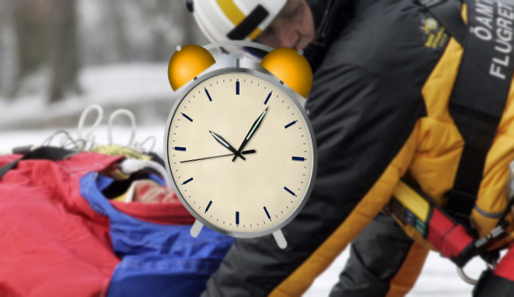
10:05:43
